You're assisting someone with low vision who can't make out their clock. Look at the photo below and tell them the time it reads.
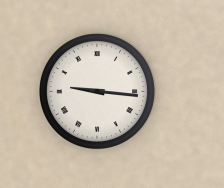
9:16
